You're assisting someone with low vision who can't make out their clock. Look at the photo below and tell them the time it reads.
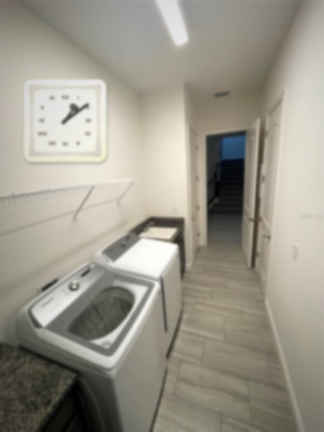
1:09
